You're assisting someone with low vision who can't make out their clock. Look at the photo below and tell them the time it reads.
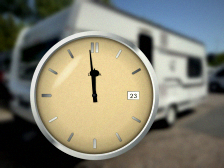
11:59
